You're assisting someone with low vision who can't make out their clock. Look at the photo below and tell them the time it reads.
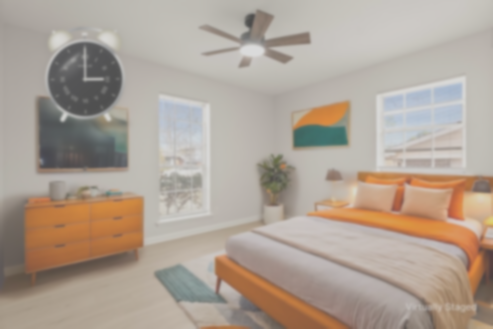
3:00
